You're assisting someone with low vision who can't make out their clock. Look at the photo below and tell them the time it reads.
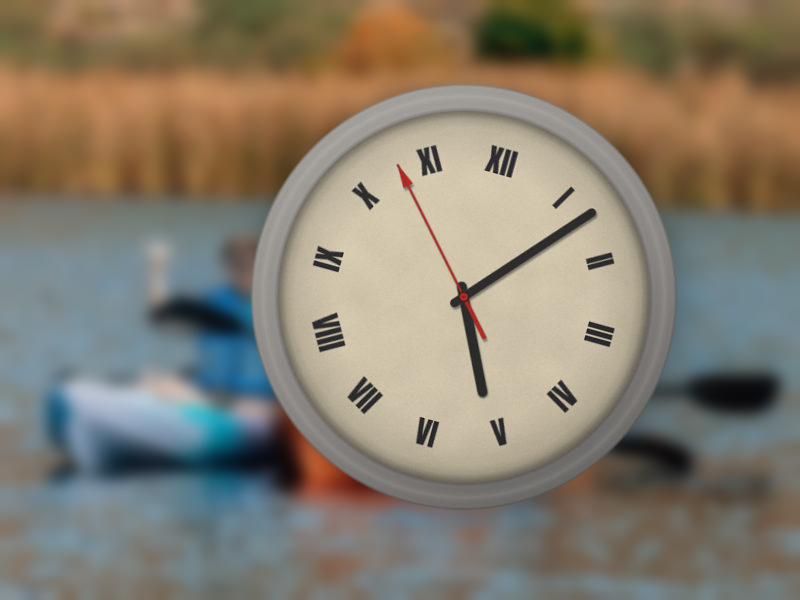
5:06:53
